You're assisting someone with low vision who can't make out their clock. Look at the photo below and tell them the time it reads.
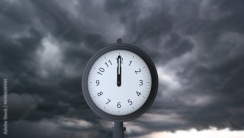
12:00
